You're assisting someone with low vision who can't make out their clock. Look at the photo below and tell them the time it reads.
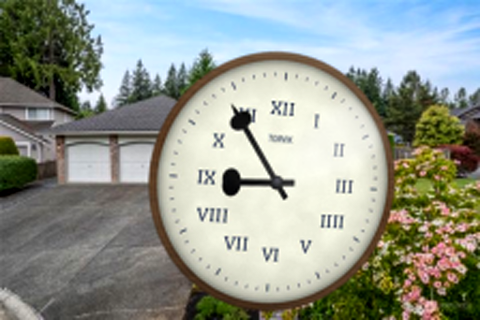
8:54
